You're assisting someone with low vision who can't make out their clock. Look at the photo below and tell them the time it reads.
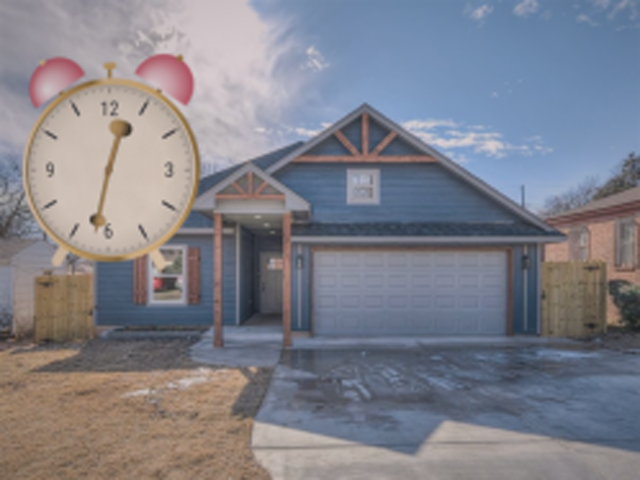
12:32
